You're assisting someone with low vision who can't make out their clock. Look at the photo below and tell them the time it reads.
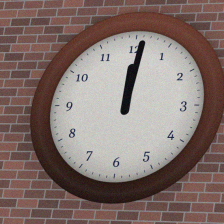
12:01
